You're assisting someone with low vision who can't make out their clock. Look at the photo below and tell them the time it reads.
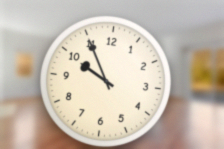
9:55
